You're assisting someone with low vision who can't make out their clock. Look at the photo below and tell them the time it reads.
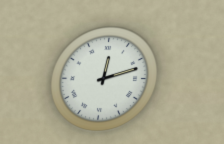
12:12
